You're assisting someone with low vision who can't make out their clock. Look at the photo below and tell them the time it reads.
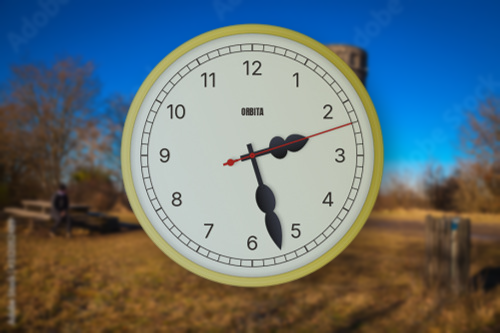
2:27:12
